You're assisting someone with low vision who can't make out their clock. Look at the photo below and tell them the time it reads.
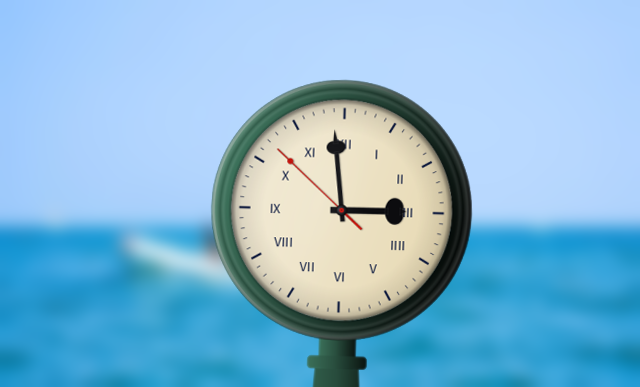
2:58:52
